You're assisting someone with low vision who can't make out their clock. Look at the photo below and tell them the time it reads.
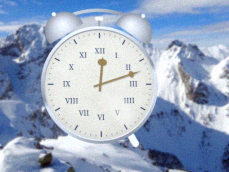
12:12
